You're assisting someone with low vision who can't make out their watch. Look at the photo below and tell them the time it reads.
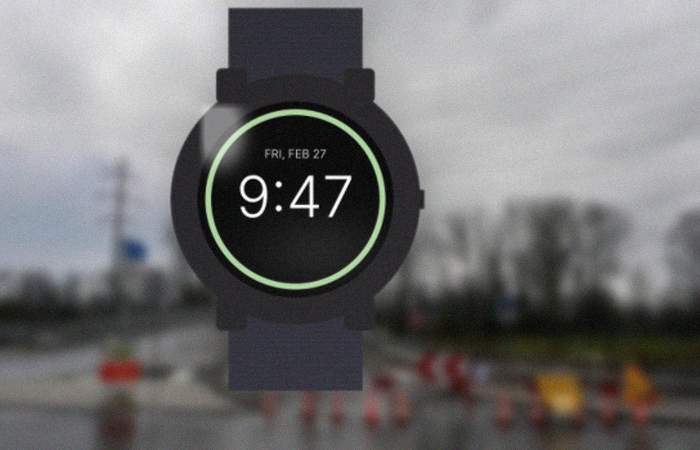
9:47
